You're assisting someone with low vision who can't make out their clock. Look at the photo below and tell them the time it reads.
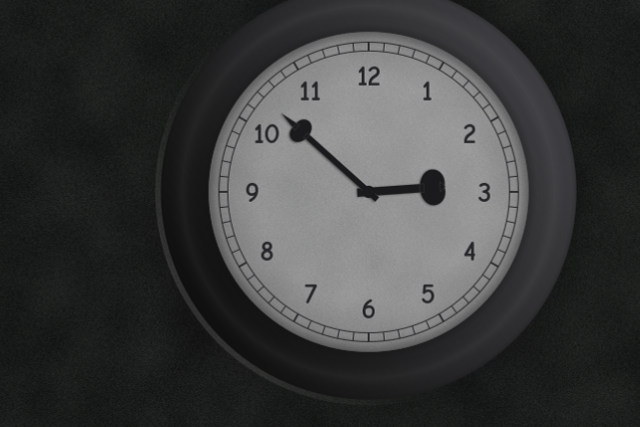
2:52
